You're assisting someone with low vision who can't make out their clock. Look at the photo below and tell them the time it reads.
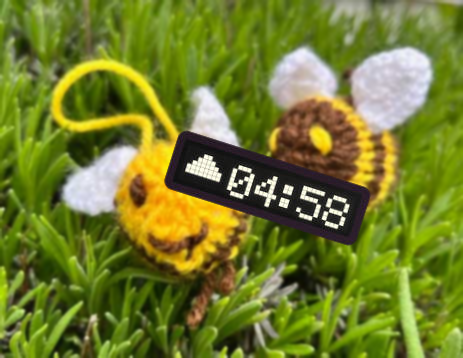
4:58
